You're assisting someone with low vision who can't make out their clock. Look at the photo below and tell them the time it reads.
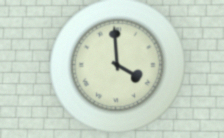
3:59
